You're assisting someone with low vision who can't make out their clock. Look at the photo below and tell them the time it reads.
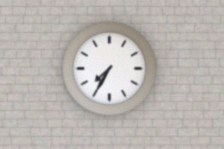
7:35
